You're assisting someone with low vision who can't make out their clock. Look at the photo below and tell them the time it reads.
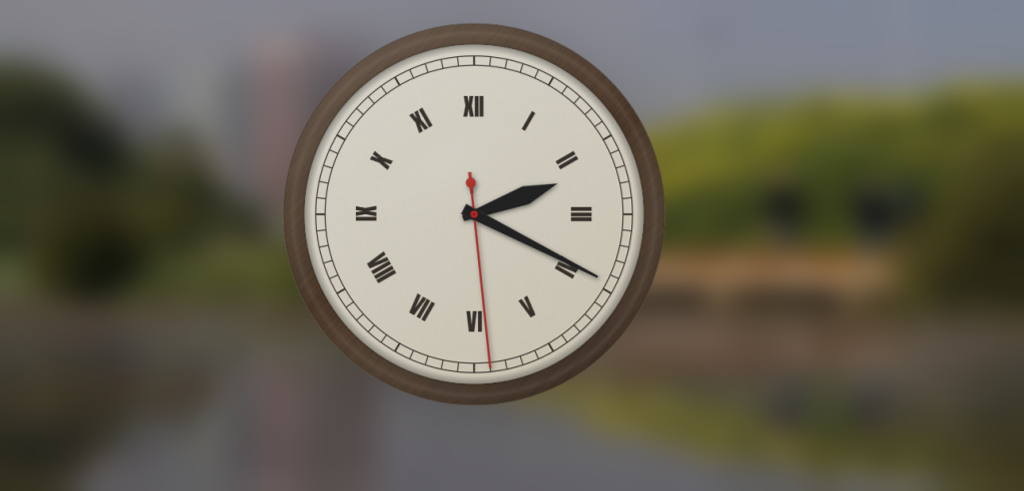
2:19:29
